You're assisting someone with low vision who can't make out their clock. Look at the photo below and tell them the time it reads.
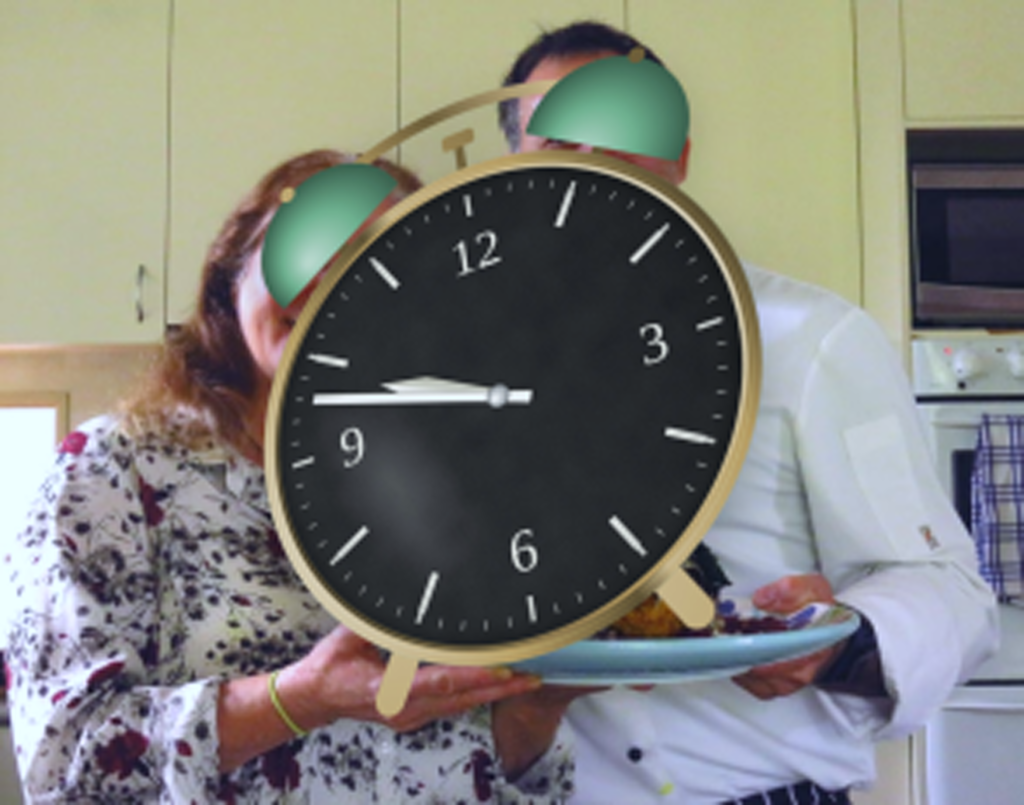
9:48
